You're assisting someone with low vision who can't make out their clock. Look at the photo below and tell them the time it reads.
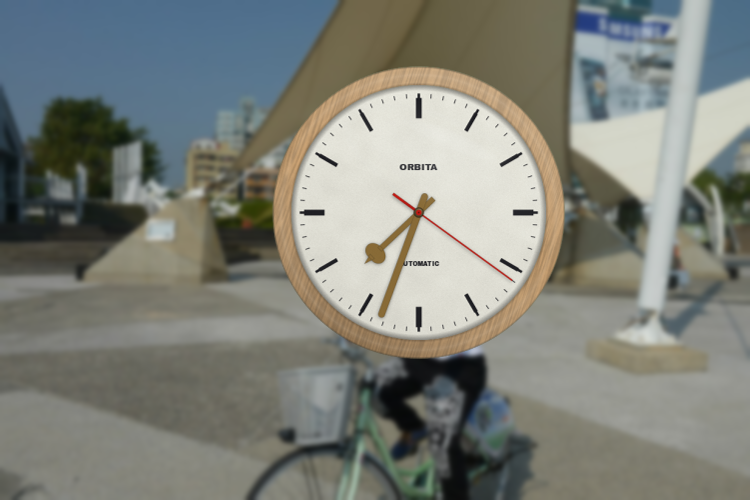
7:33:21
